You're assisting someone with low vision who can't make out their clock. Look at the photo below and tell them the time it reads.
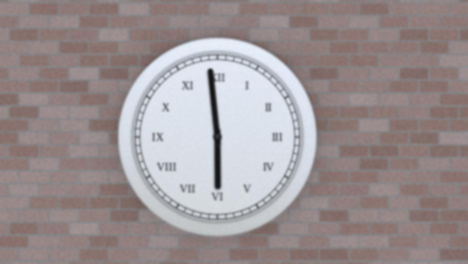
5:59
